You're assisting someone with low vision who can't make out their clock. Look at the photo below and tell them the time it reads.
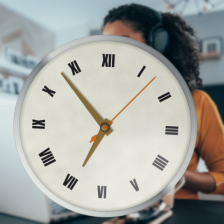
6:53:07
